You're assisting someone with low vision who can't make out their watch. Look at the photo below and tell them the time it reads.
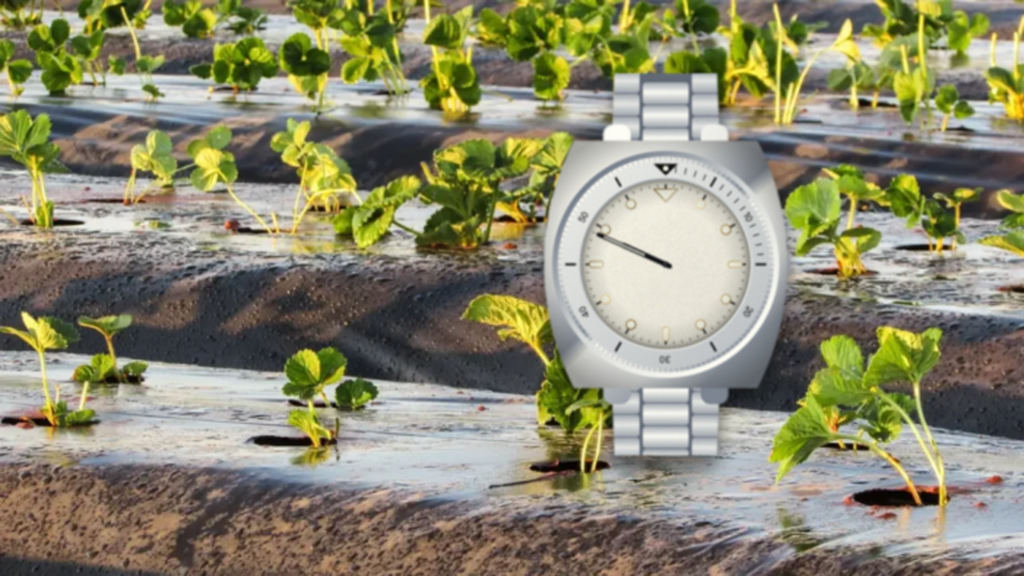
9:49
